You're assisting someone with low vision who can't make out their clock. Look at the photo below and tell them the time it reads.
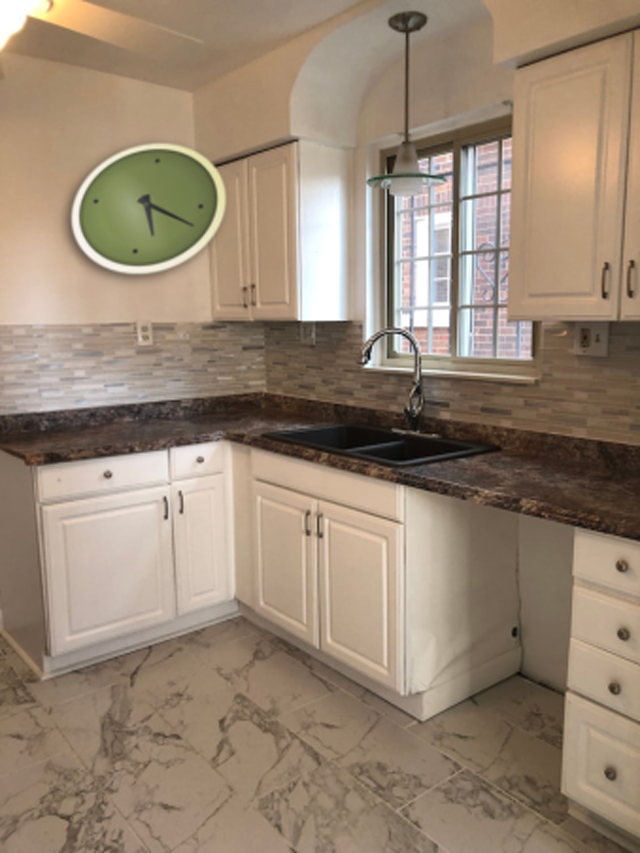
5:19
